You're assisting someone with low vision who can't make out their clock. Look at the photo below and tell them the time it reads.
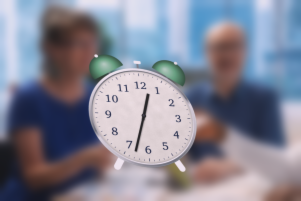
12:33
